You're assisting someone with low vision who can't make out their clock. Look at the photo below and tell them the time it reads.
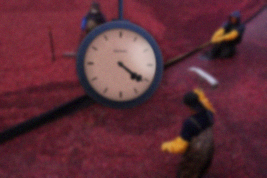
4:21
